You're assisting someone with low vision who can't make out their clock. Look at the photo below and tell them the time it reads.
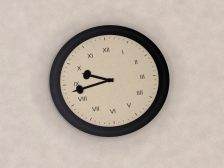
9:43
